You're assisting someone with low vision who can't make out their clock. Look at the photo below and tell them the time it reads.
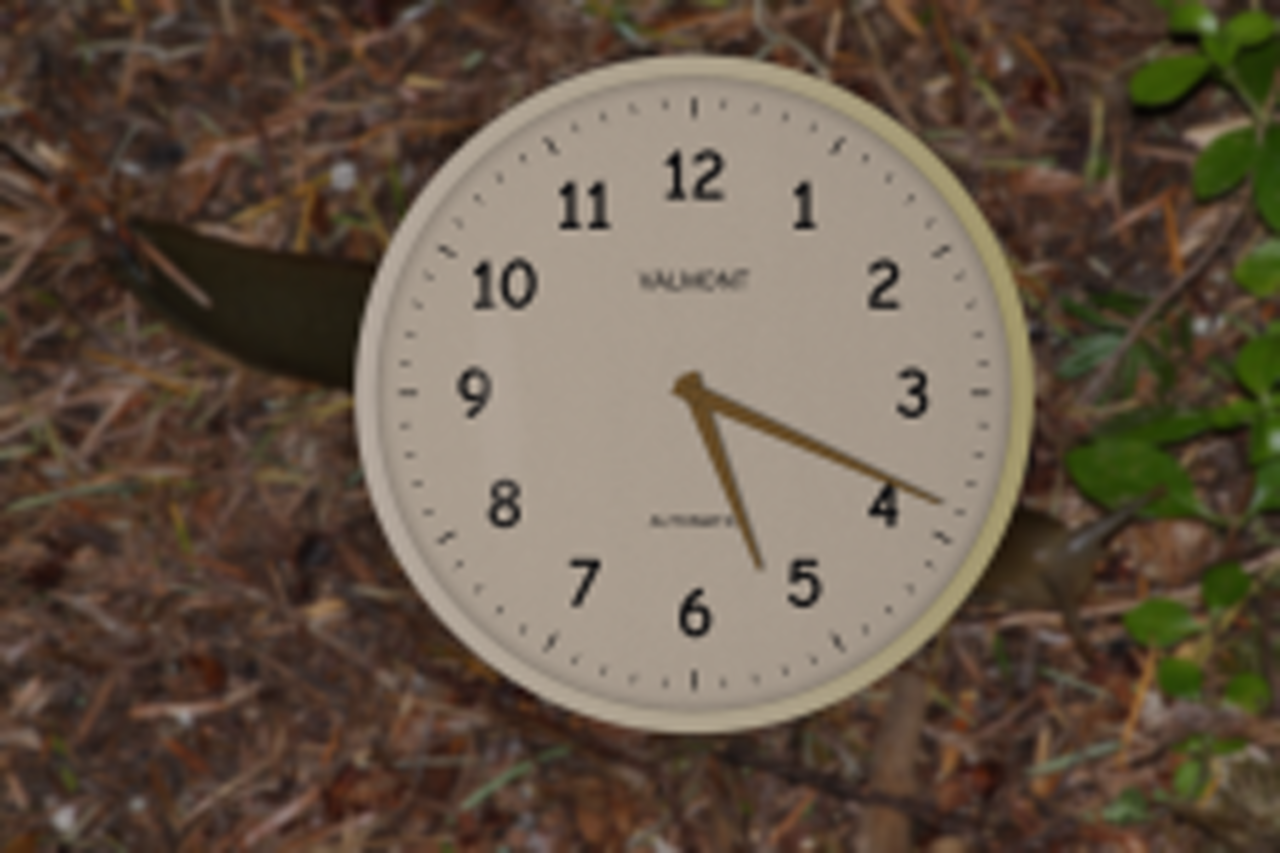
5:19
